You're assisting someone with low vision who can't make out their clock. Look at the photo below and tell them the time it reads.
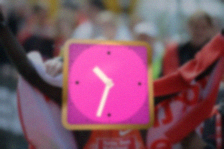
10:33
